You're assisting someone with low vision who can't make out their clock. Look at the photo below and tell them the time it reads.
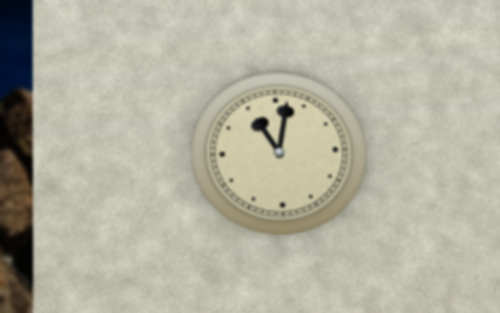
11:02
